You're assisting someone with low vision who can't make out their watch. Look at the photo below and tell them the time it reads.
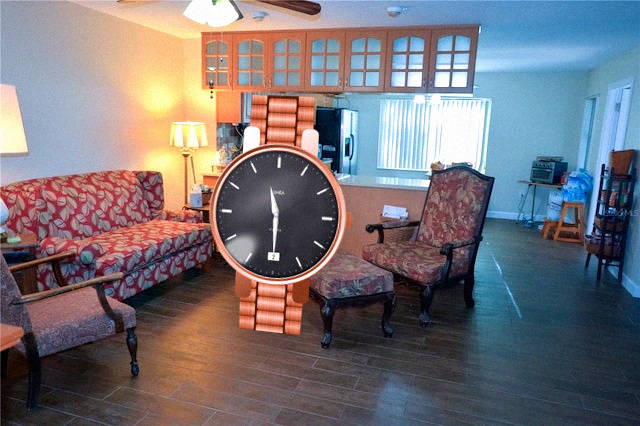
11:30
